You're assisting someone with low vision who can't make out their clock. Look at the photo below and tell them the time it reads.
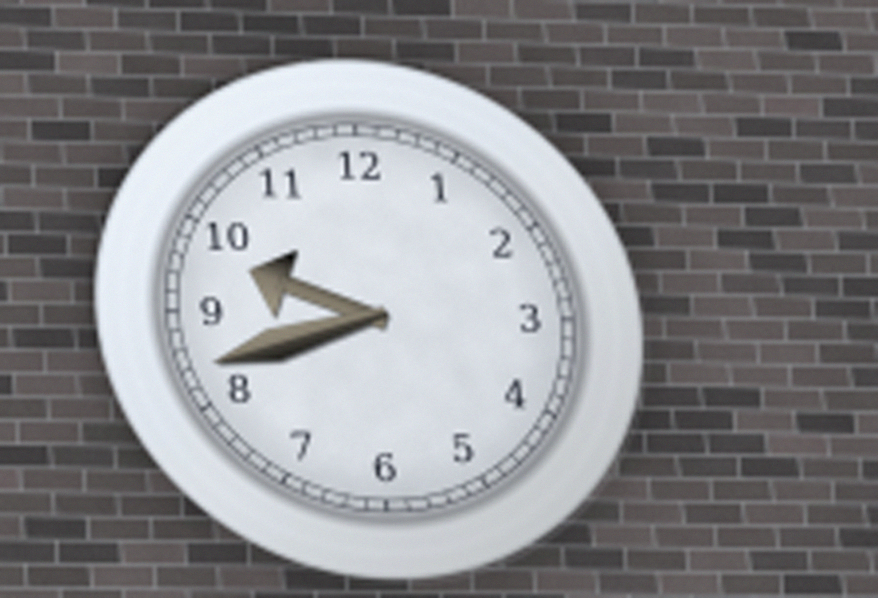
9:42
